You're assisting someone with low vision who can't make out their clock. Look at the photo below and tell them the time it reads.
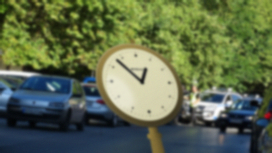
12:53
